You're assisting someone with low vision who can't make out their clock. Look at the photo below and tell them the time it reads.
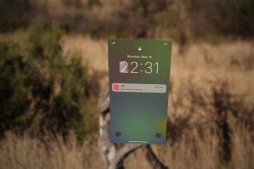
22:31
